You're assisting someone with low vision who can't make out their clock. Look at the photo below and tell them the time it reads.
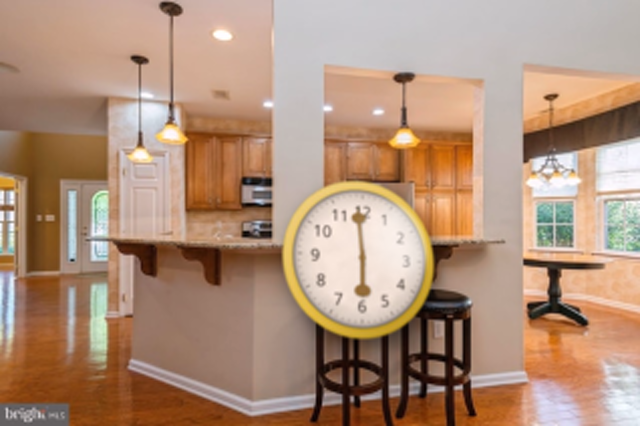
5:59
